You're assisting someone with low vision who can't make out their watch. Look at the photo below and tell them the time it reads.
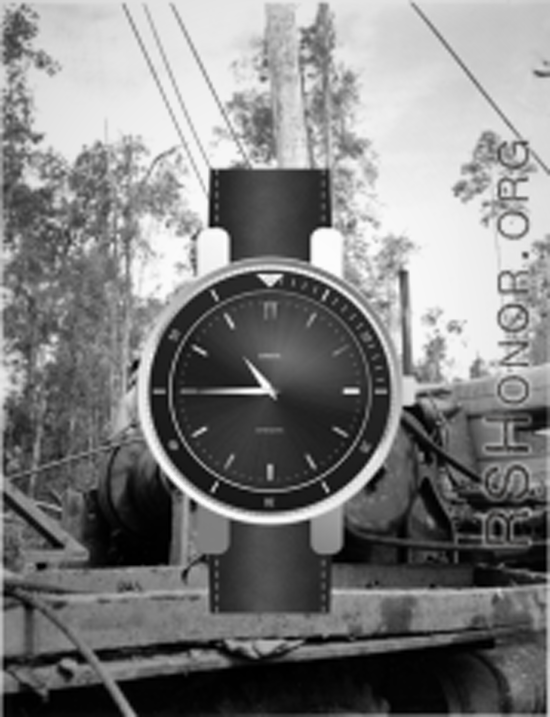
10:45
